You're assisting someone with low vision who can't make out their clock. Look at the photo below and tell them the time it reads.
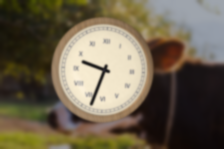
9:33
